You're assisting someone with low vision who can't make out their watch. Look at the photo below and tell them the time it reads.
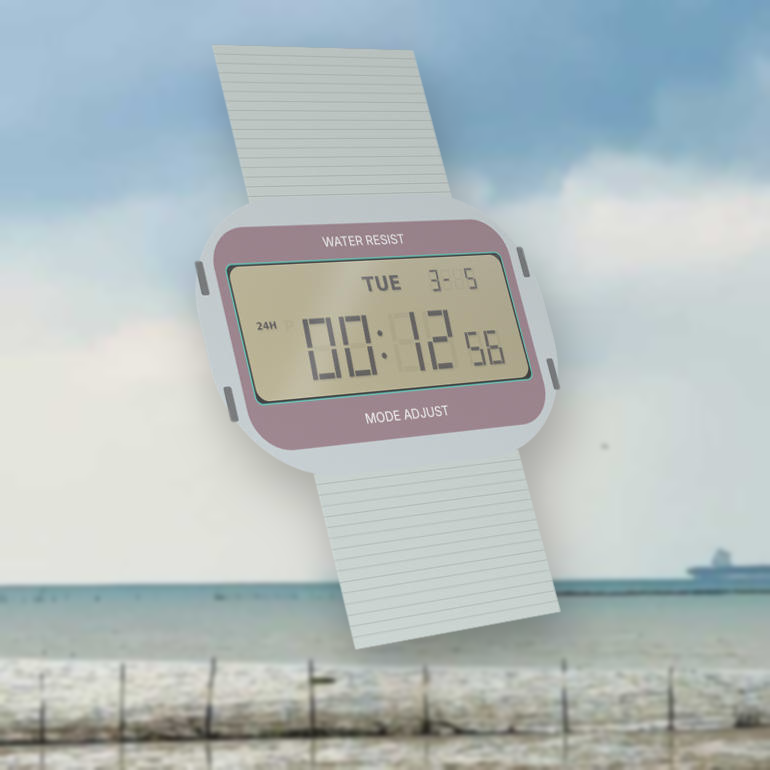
0:12:56
